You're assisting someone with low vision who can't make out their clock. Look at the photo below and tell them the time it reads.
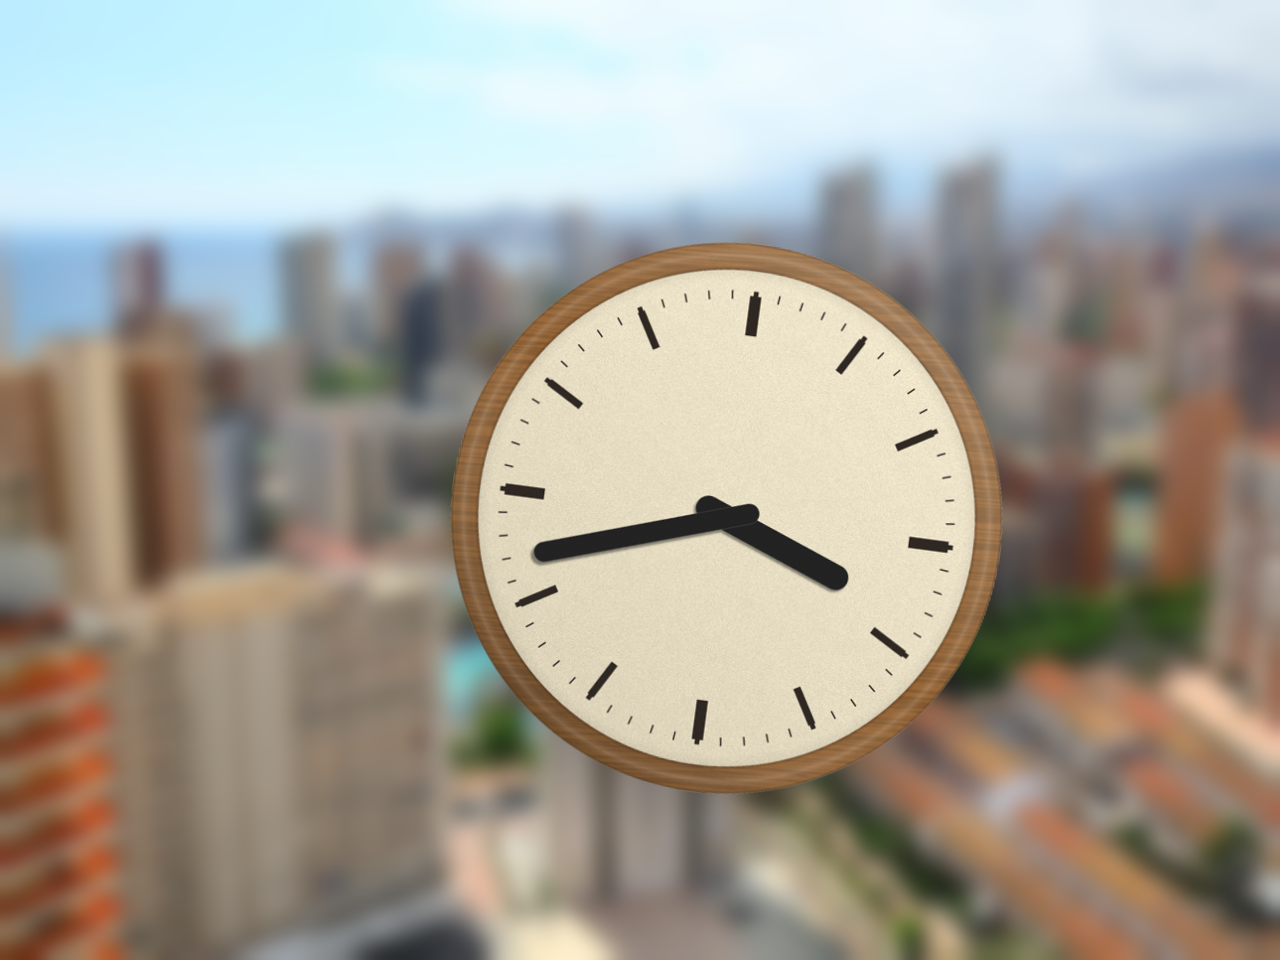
3:42
